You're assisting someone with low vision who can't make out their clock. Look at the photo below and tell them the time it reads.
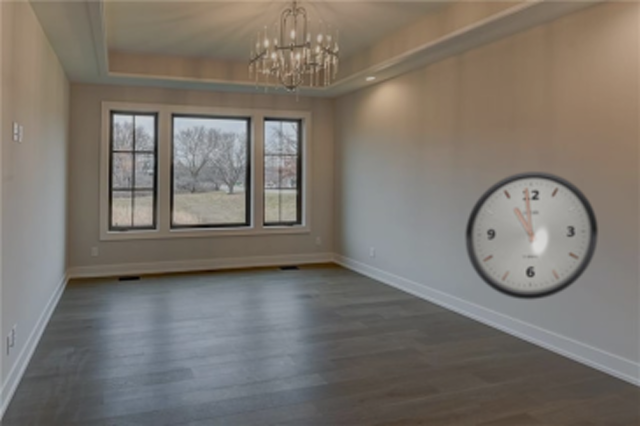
10:59
